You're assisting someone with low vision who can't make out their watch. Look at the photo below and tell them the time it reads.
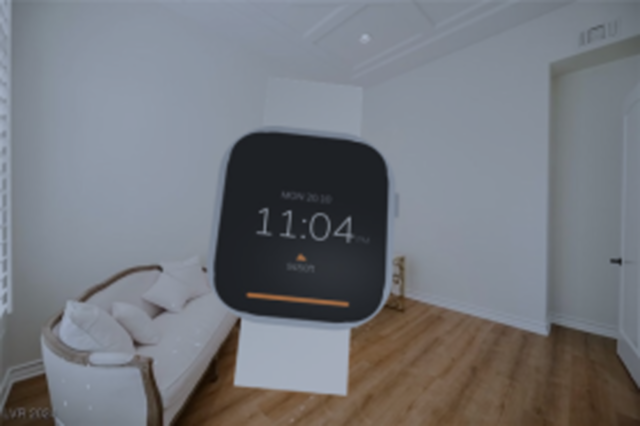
11:04
